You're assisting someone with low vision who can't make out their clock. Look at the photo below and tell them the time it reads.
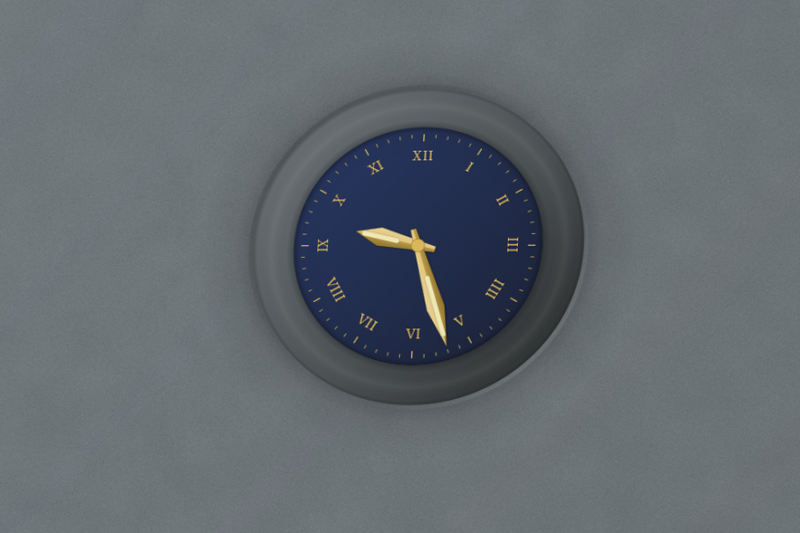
9:27
